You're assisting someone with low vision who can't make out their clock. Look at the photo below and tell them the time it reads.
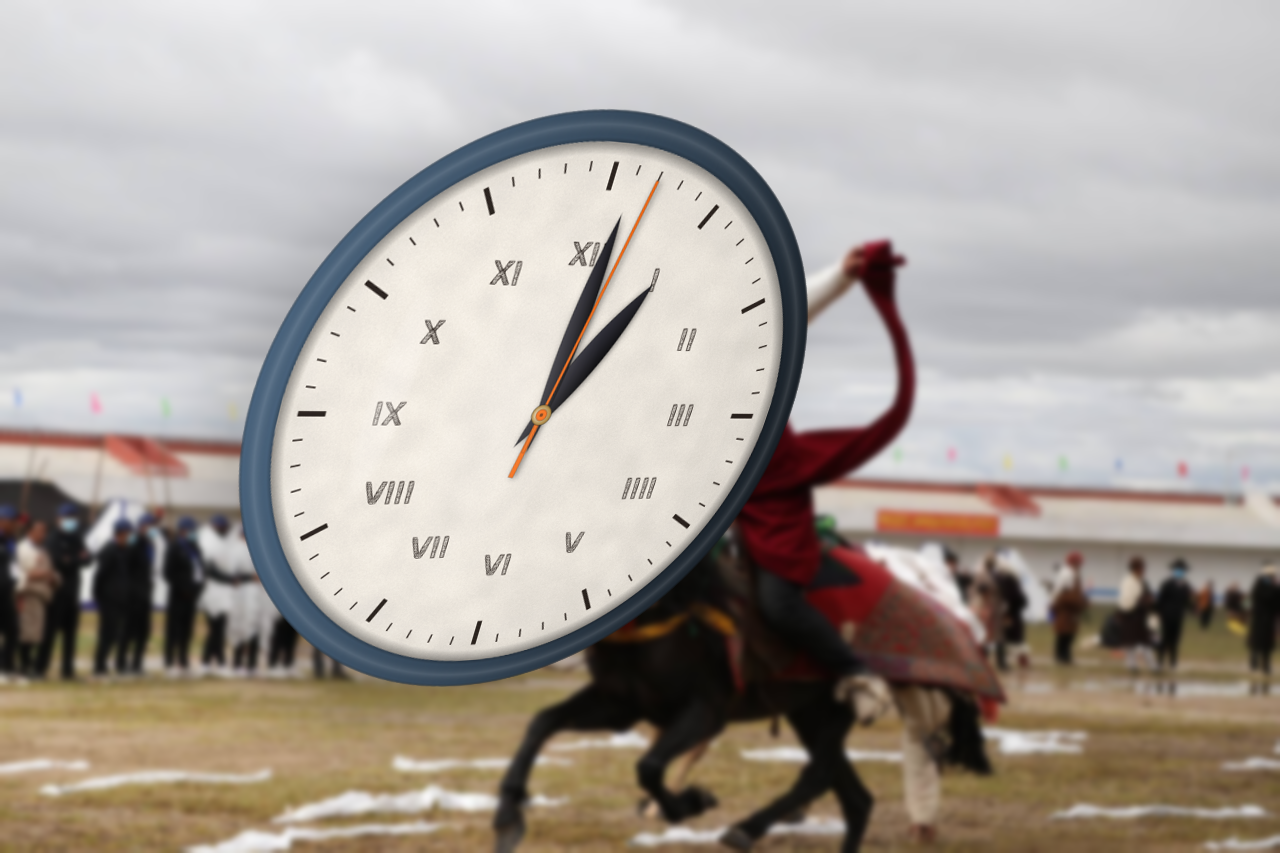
1:01:02
